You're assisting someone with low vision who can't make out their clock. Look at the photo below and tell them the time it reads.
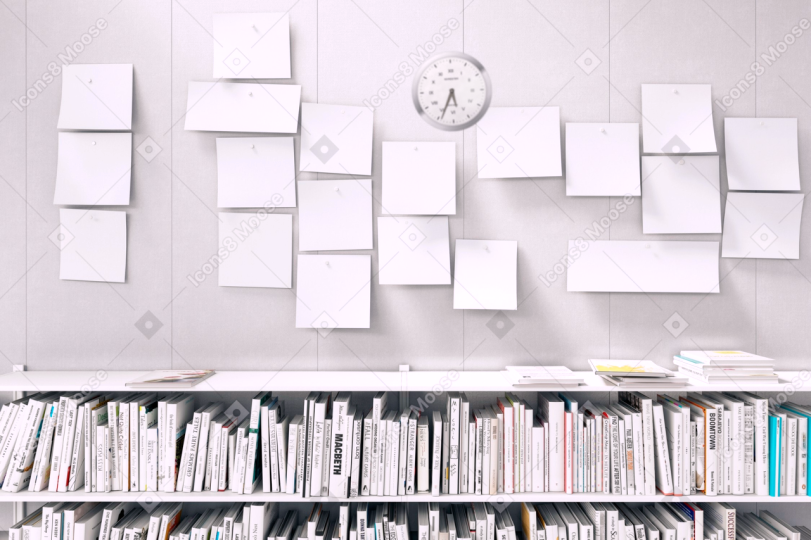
5:34
